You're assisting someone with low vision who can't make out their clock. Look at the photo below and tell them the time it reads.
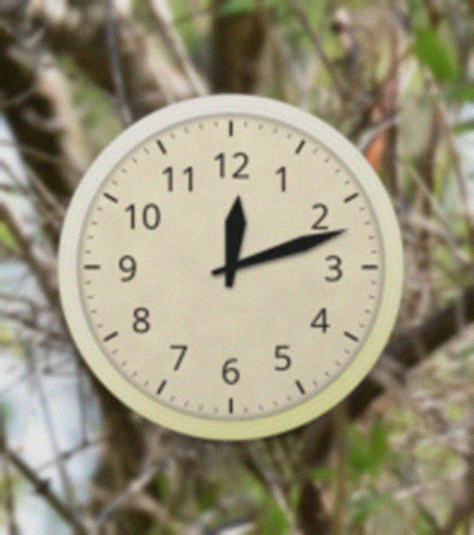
12:12
